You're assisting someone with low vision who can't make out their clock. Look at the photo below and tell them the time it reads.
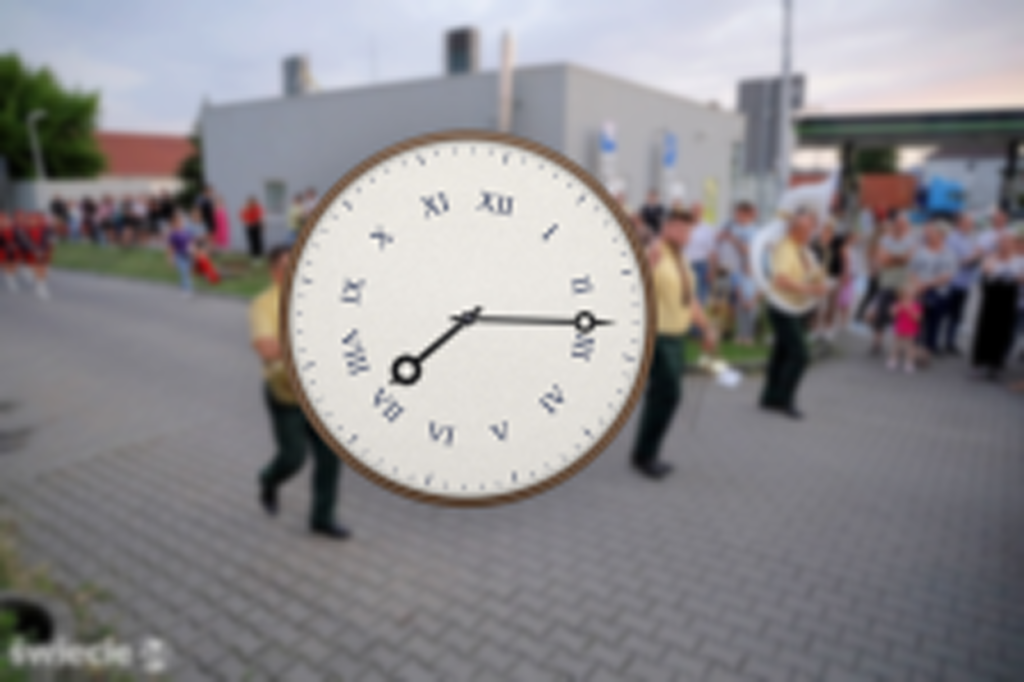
7:13
